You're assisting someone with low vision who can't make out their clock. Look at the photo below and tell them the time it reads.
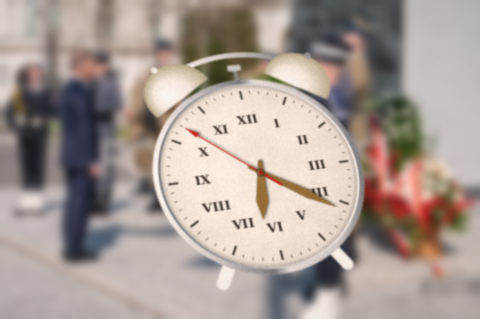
6:20:52
